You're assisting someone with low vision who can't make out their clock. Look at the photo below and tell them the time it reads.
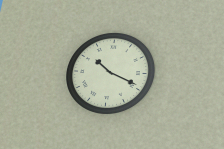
10:19
